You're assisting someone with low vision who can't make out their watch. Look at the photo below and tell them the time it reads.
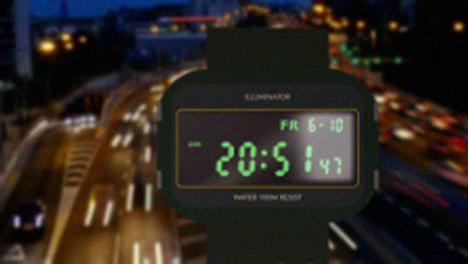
20:51:47
